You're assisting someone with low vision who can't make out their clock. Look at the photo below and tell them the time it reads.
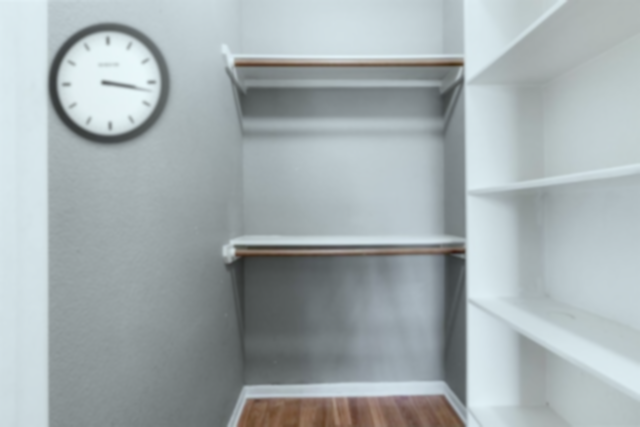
3:17
